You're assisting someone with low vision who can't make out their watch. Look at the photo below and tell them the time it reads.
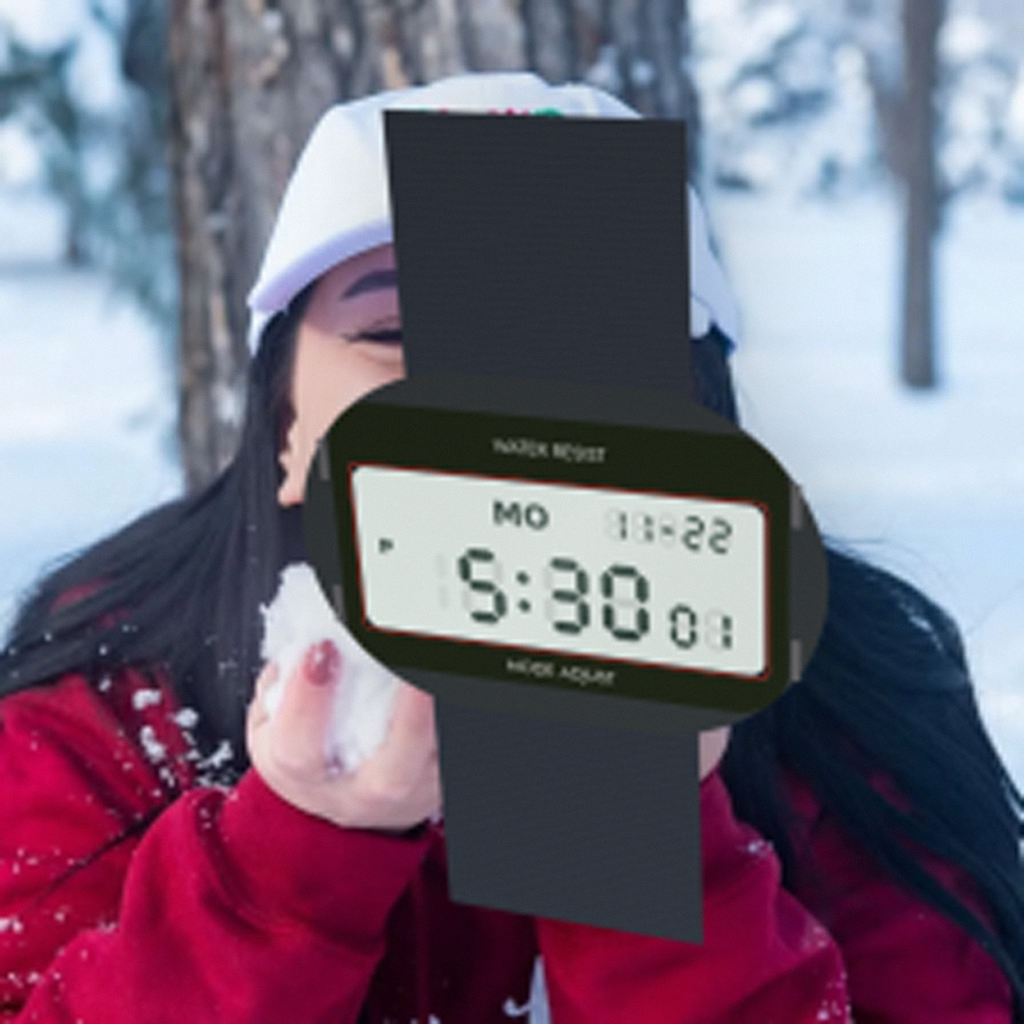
5:30:01
